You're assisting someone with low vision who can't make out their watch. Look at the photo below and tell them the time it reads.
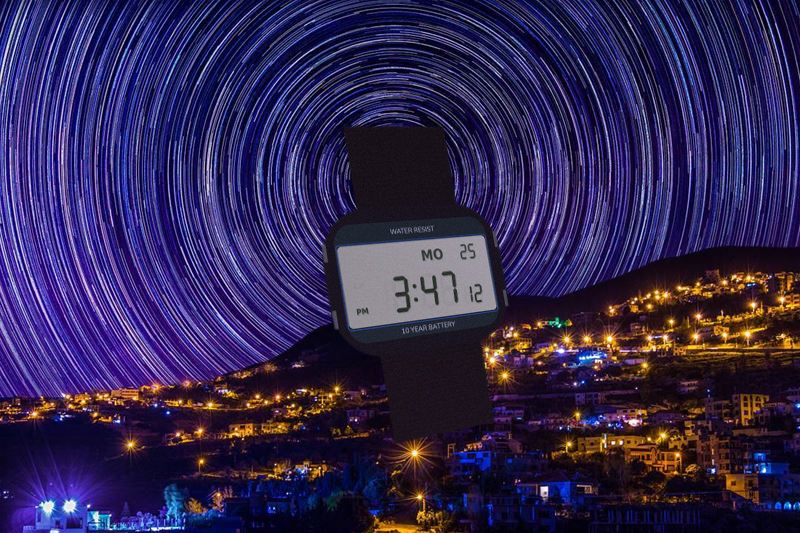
3:47:12
